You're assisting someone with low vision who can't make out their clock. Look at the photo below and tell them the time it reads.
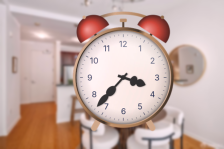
3:37
